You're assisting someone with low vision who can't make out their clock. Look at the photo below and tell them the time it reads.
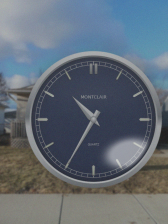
10:35
